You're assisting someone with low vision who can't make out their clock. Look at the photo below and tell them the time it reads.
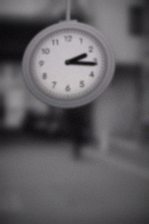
2:16
